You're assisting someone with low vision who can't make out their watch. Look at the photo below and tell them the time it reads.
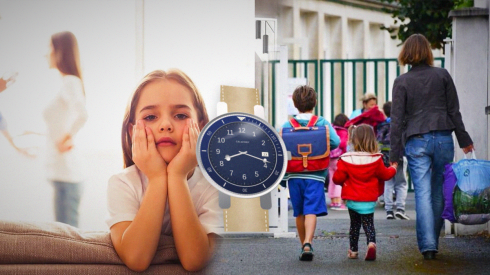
8:18
